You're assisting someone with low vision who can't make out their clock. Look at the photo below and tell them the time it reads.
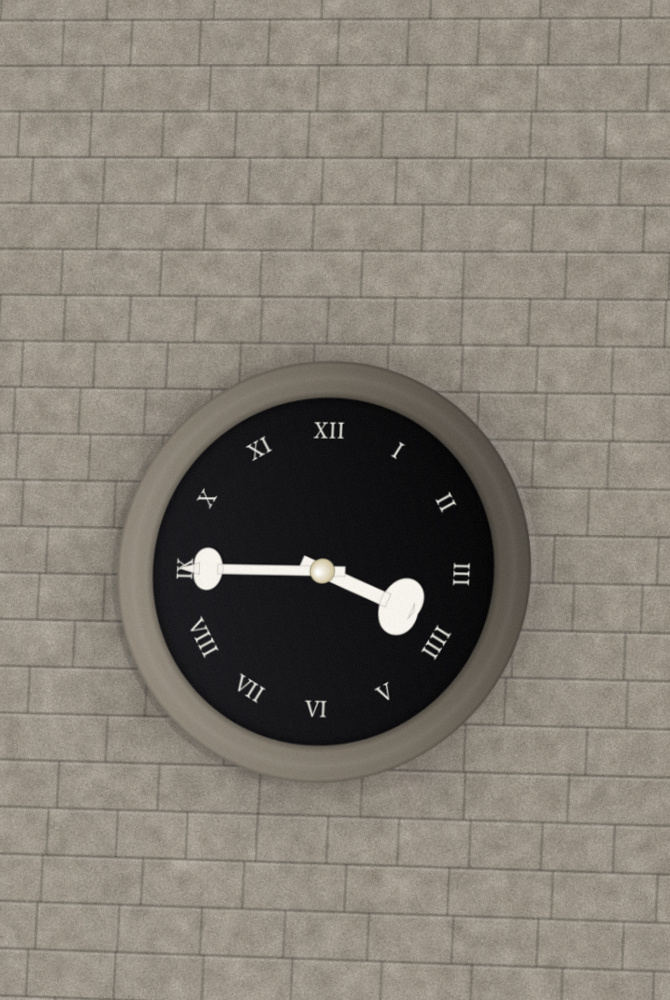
3:45
